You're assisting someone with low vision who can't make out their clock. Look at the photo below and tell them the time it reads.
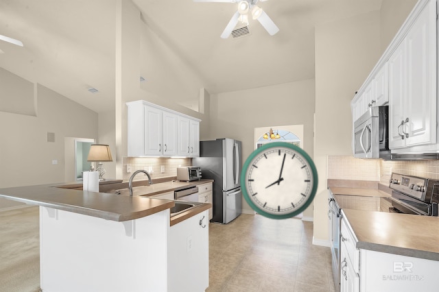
8:02
